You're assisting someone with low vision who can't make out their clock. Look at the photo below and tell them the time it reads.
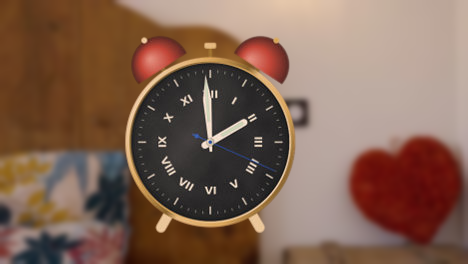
1:59:19
